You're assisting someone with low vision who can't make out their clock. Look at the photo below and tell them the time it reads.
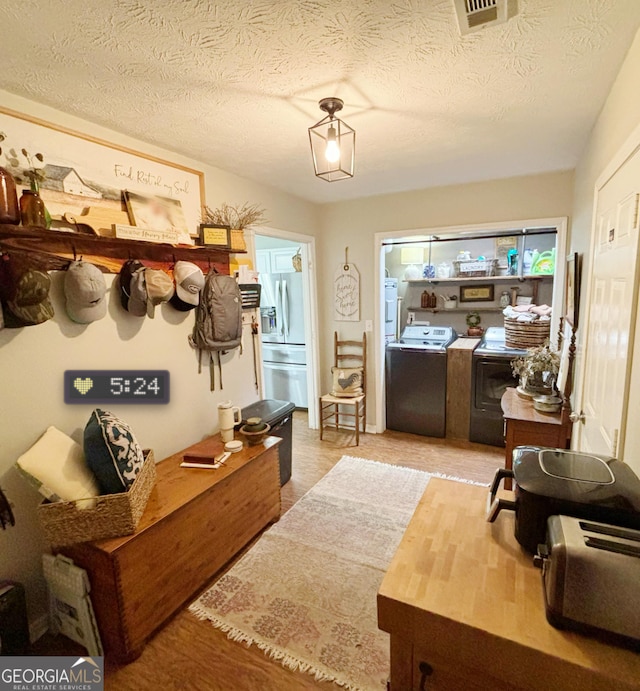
5:24
